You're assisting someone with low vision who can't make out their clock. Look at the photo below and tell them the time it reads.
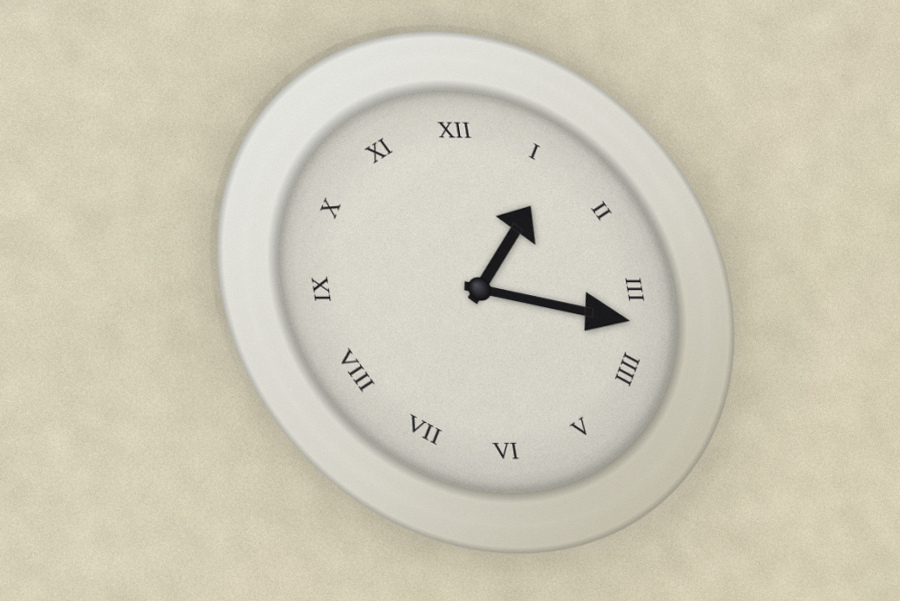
1:17
